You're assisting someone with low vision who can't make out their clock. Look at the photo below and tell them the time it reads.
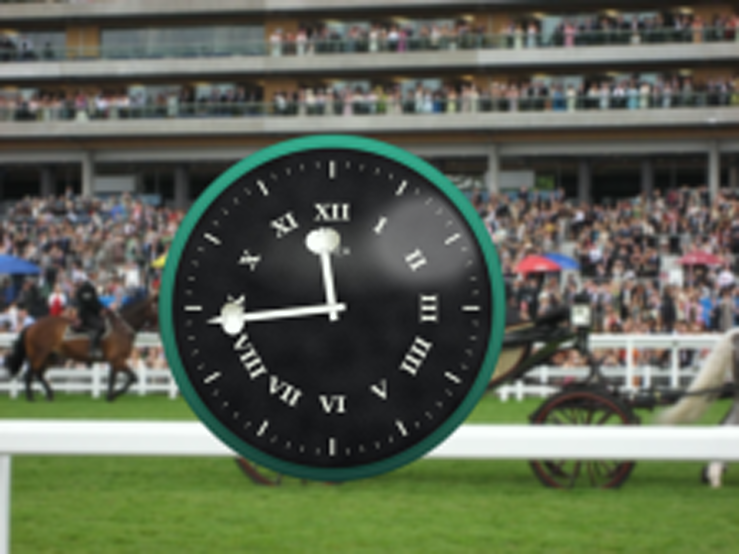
11:44
